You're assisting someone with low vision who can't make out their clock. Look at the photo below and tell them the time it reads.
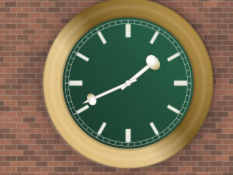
1:41
